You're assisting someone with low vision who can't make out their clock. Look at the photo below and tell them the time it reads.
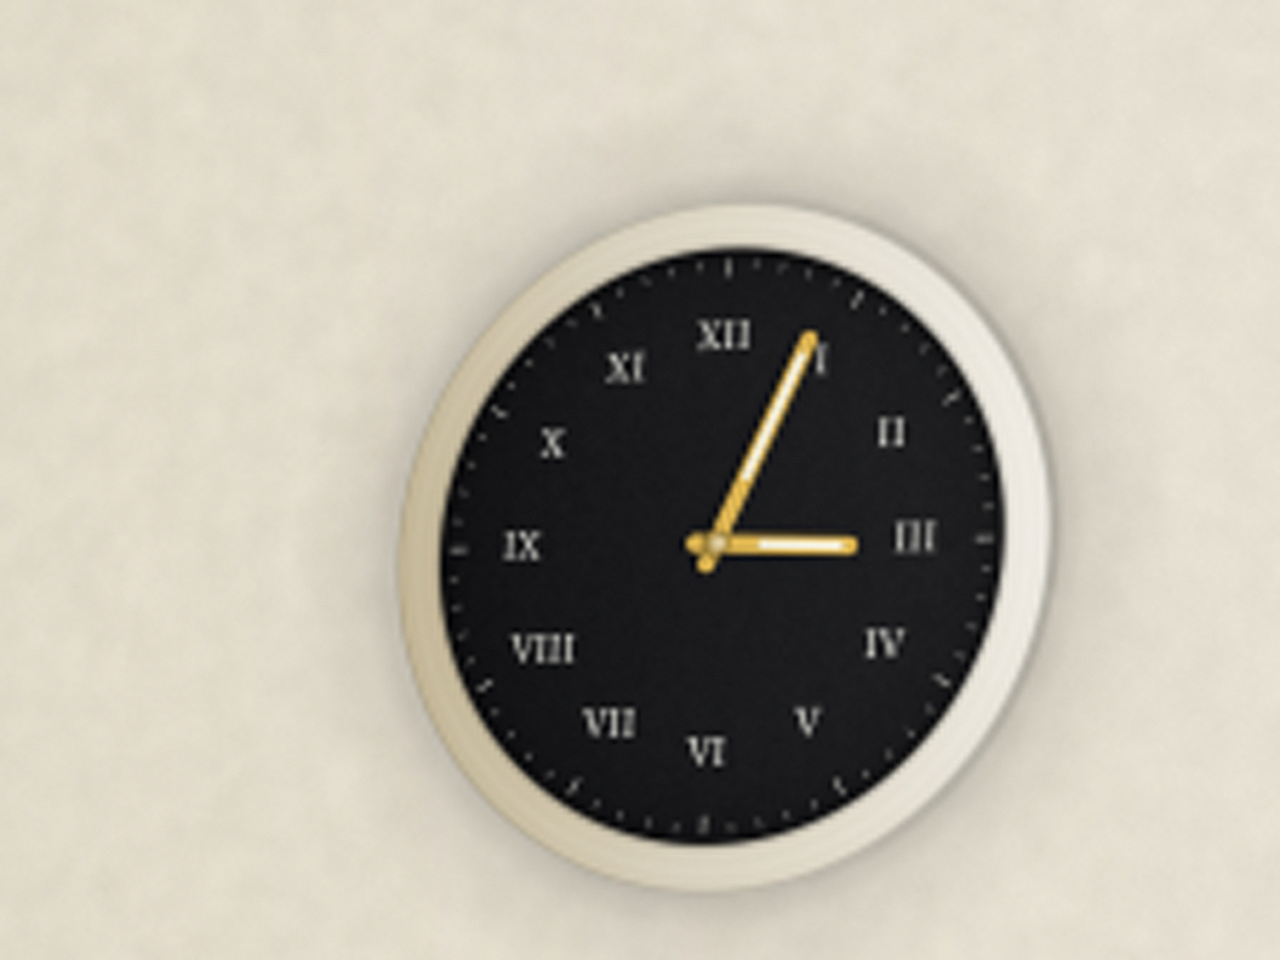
3:04
